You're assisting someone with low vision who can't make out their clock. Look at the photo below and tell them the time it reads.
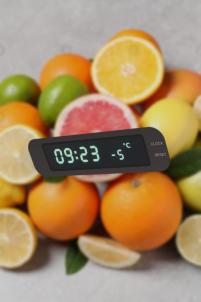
9:23
